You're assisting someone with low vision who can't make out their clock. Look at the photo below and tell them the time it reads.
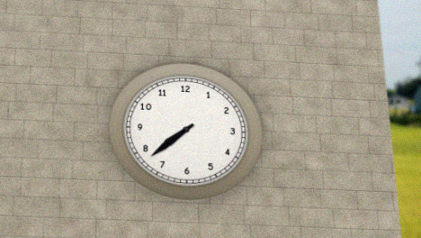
7:38
